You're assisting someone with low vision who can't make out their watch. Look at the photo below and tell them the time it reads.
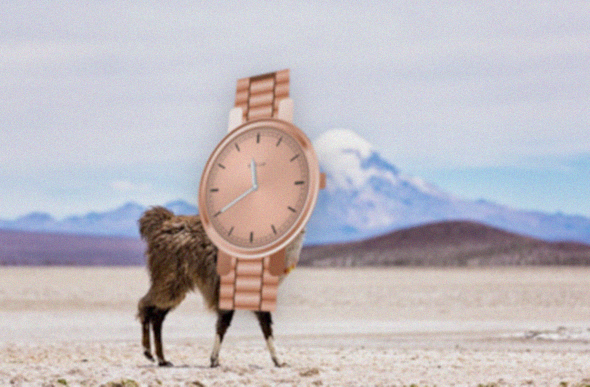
11:40
